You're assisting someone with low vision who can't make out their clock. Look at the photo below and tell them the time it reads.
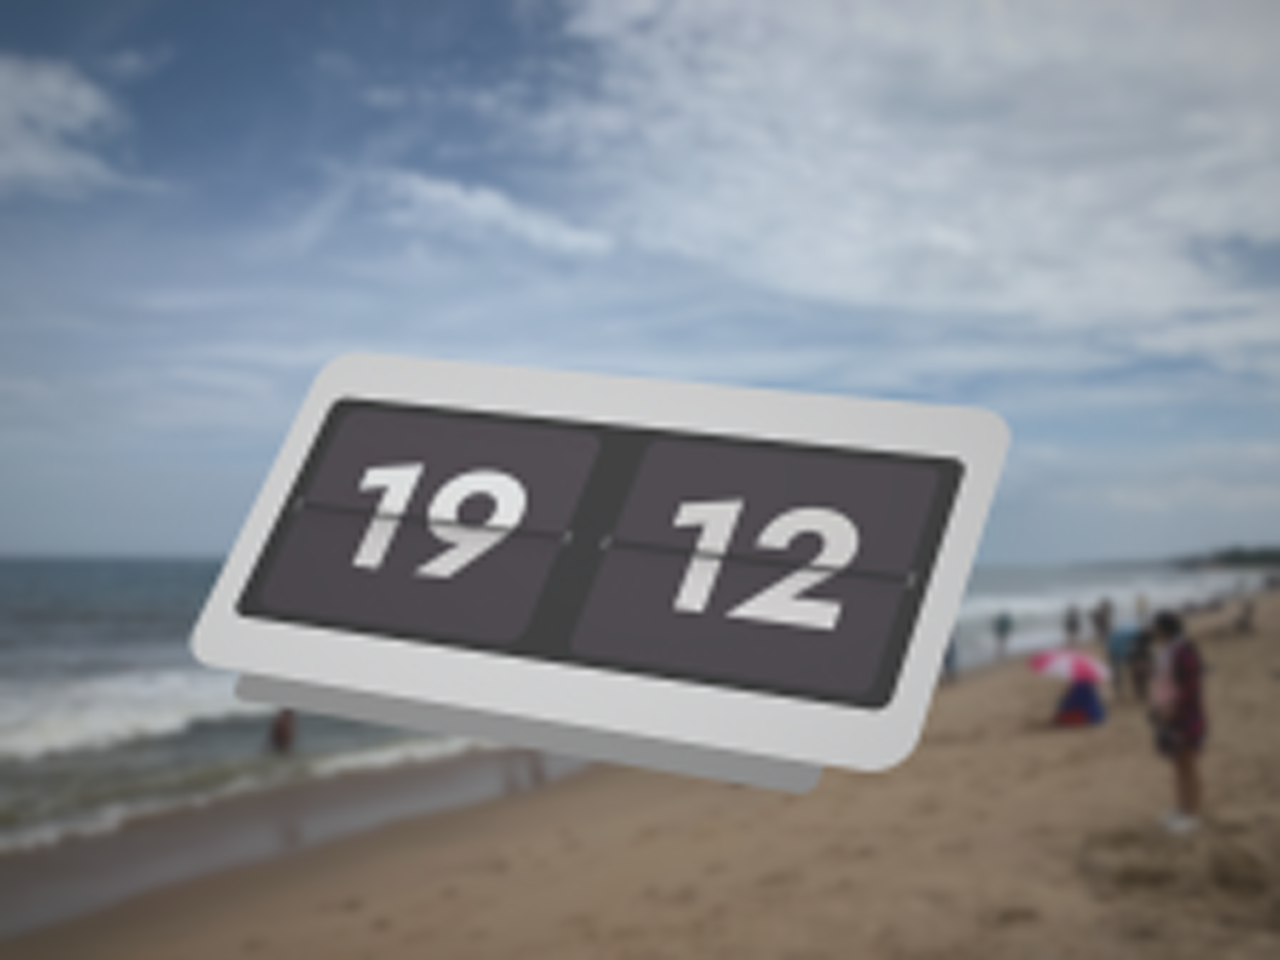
19:12
